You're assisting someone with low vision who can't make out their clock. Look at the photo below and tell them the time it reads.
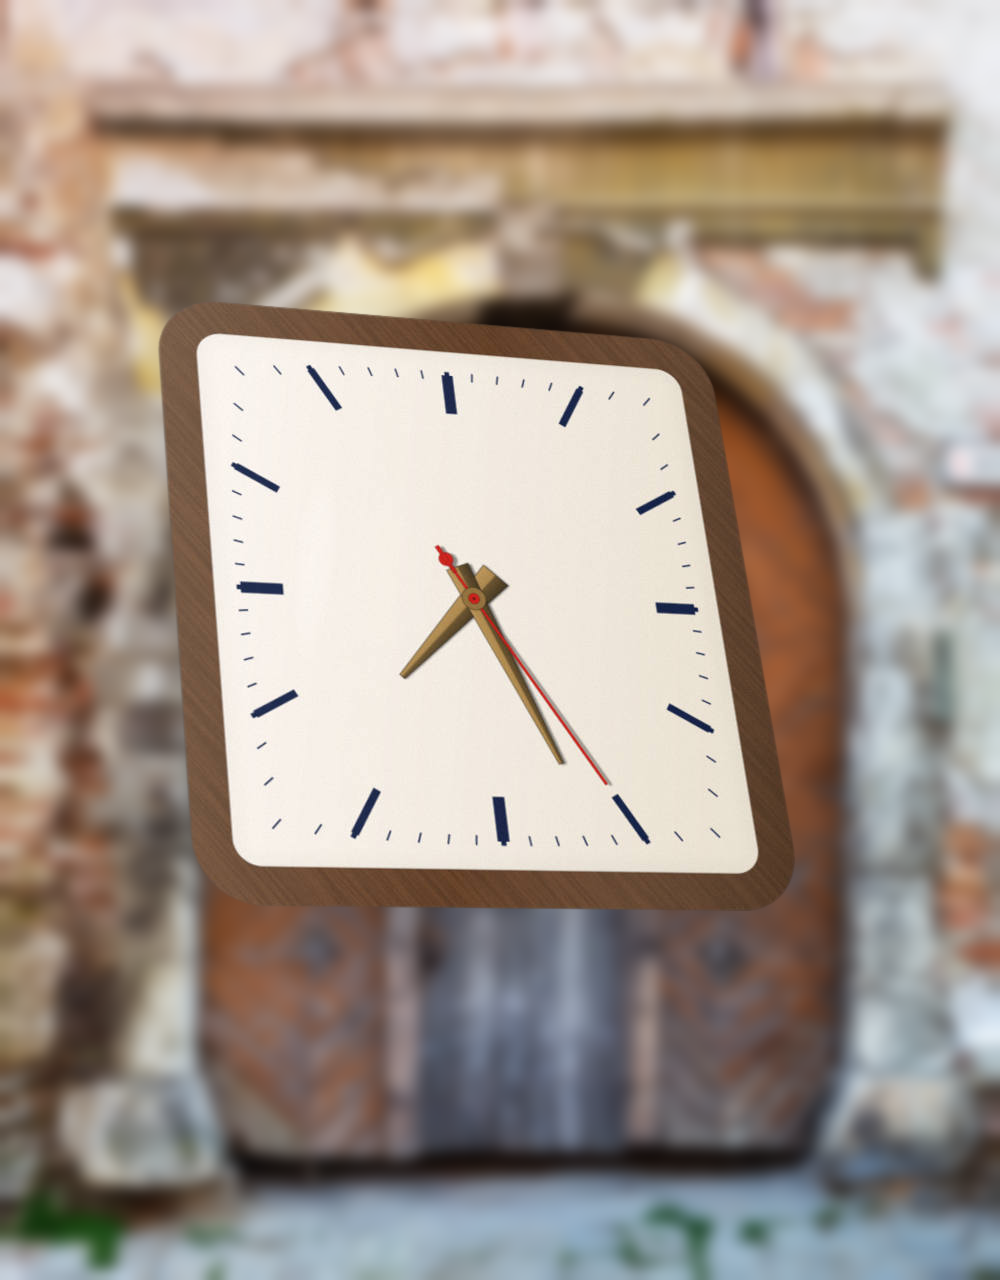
7:26:25
